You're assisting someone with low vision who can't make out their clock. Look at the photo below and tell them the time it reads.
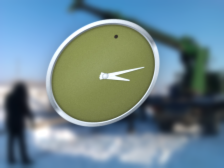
3:12
